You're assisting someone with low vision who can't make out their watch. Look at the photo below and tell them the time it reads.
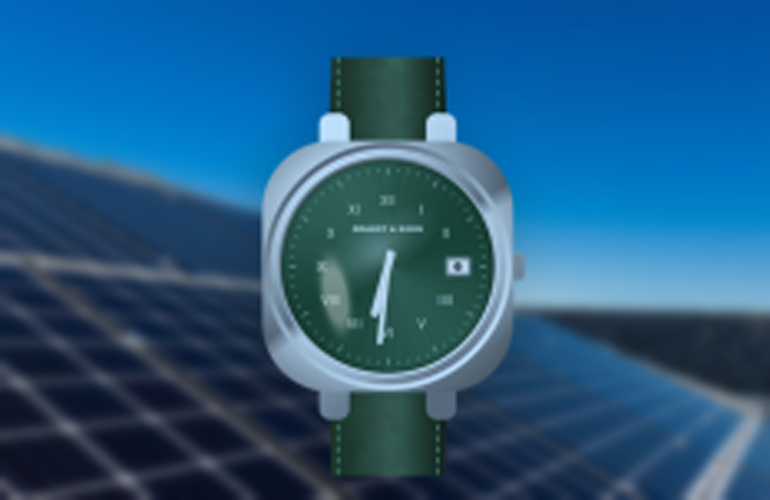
6:31
